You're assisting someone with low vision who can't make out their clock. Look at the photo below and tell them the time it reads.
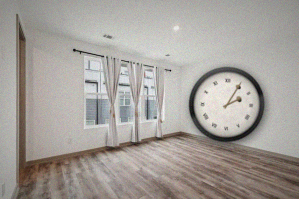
2:05
